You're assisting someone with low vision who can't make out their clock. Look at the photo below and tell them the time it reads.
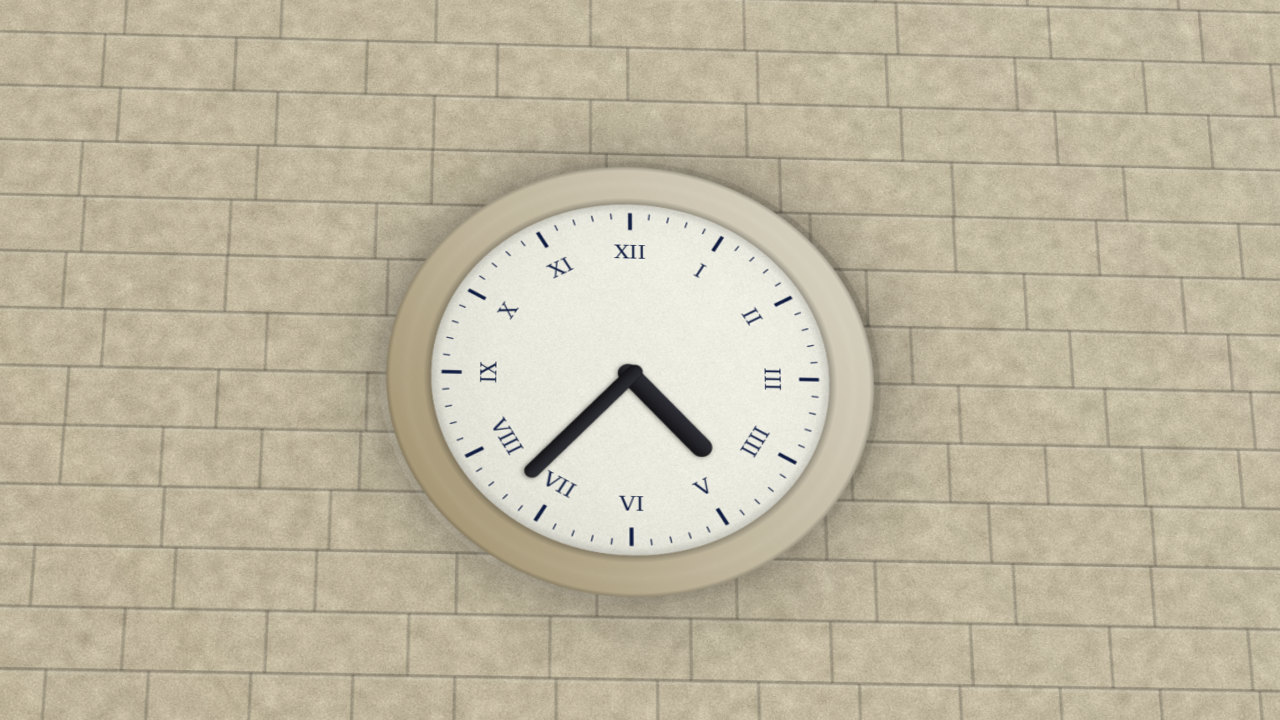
4:37
